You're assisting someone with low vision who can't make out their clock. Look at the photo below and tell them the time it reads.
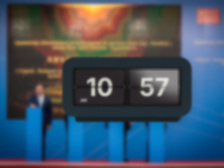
10:57
